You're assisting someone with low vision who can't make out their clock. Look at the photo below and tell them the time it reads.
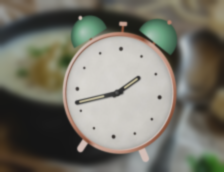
1:42
